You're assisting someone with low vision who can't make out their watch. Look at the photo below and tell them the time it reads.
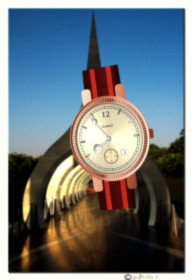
7:54
